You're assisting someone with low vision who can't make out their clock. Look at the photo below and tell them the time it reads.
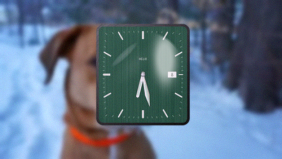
6:28
